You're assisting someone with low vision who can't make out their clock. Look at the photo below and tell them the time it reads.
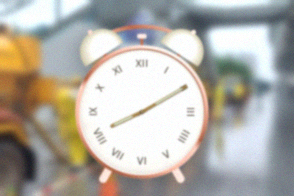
8:10
